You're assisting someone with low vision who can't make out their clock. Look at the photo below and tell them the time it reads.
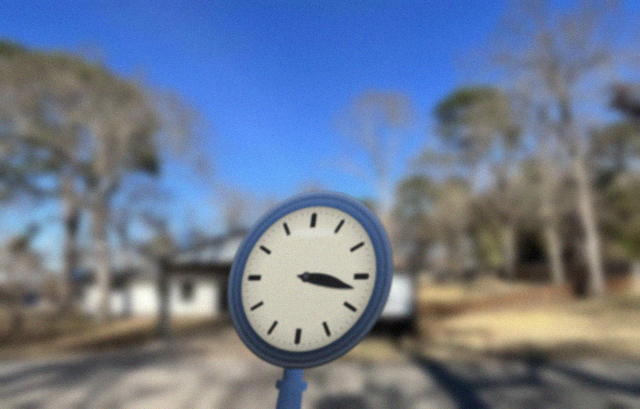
3:17
